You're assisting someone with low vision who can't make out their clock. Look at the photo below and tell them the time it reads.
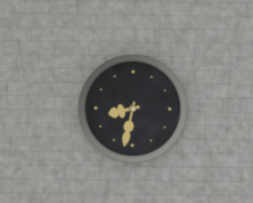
8:32
